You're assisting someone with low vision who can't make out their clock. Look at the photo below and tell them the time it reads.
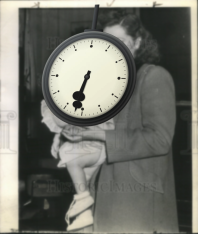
6:32
